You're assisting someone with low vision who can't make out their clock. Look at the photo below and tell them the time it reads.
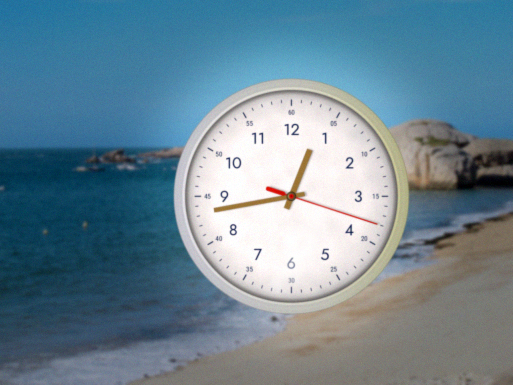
12:43:18
